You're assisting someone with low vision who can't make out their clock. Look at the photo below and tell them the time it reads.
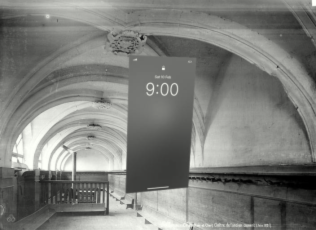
9:00
